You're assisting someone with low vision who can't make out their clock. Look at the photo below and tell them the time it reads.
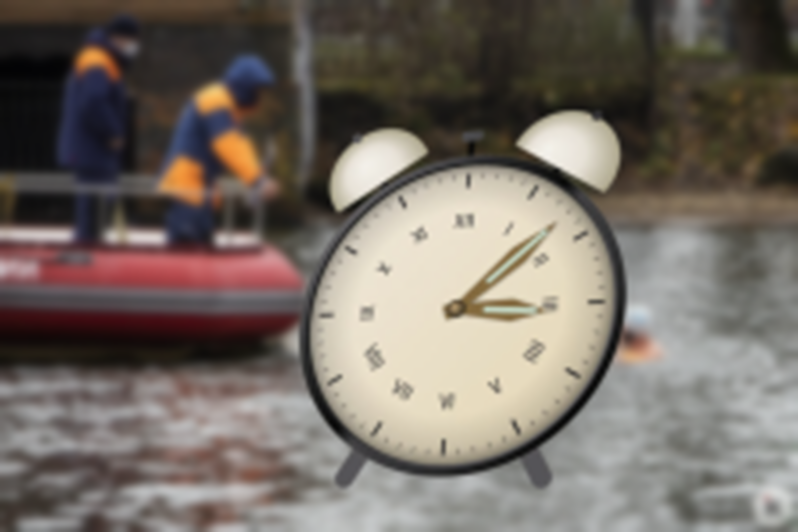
3:08
